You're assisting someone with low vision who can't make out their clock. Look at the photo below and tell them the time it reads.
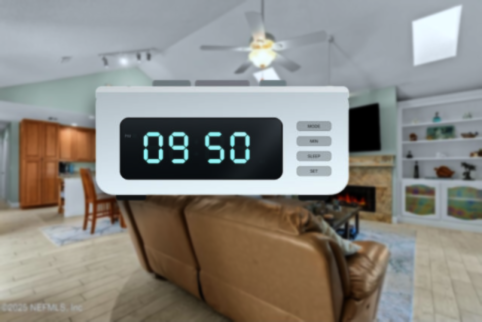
9:50
